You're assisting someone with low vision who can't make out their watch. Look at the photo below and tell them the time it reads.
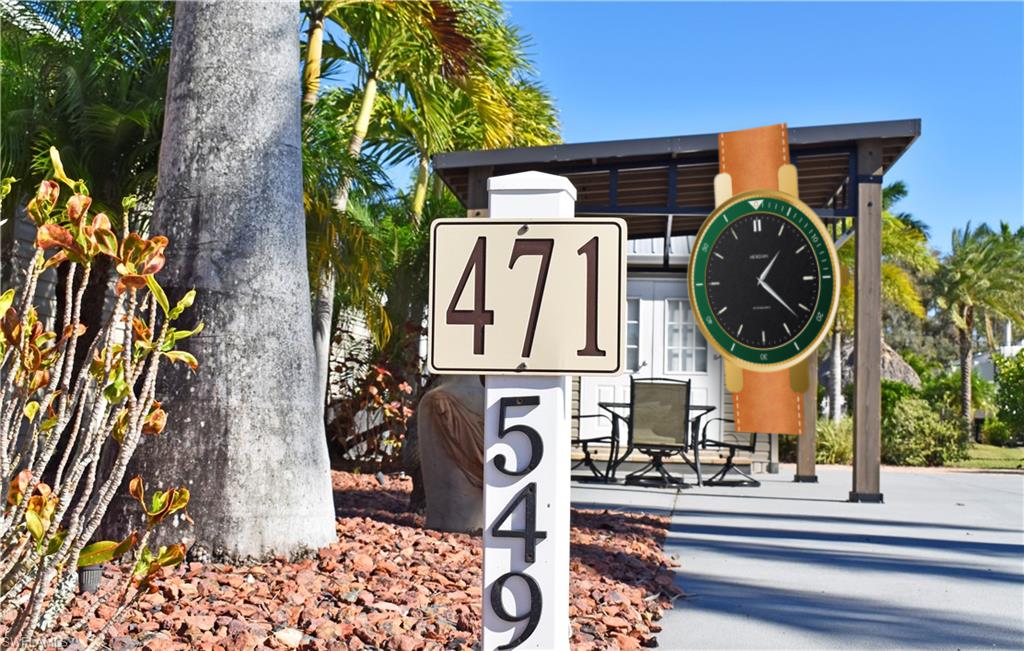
1:22
